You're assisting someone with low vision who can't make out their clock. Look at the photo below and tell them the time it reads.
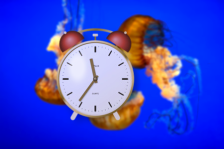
11:36
